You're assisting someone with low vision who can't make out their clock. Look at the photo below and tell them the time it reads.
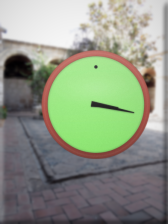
3:17
